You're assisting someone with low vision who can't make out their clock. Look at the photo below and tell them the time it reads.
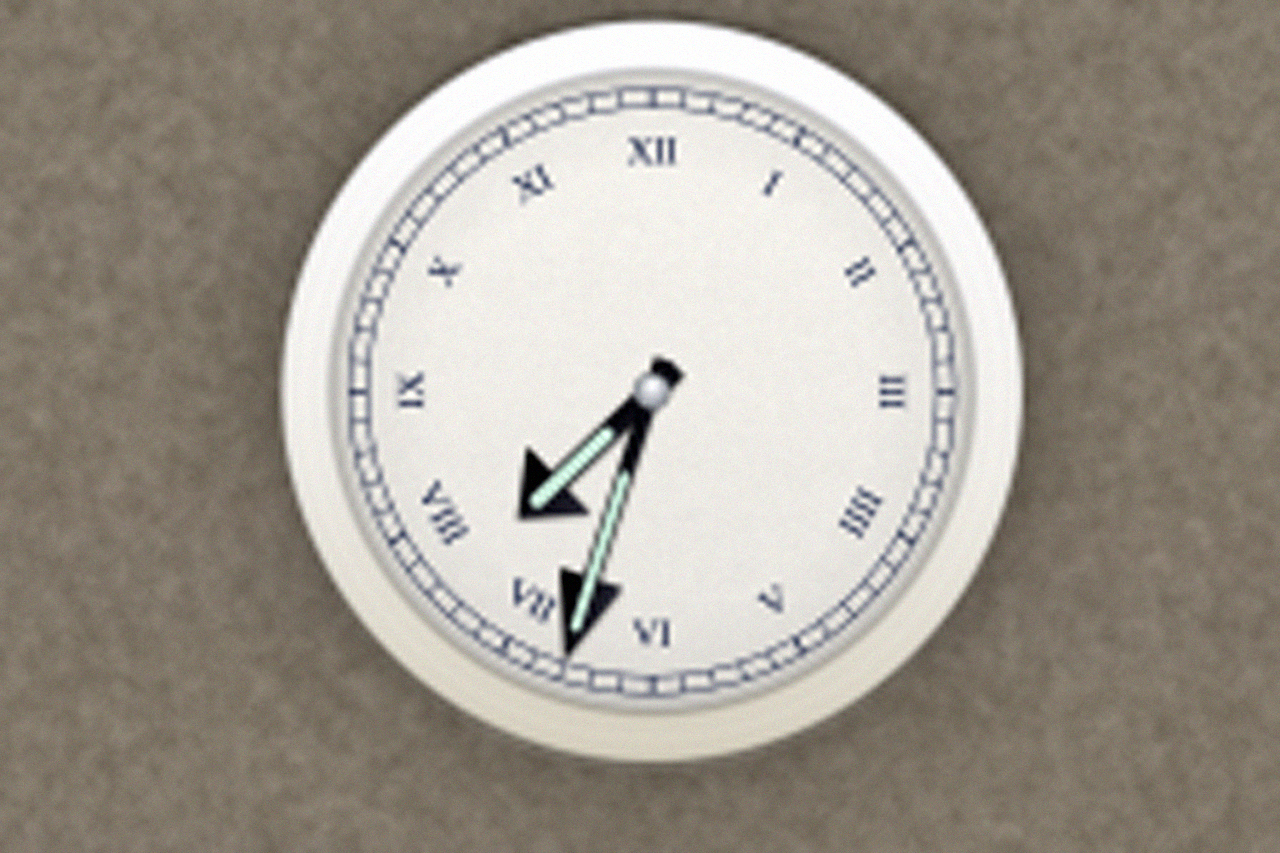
7:33
